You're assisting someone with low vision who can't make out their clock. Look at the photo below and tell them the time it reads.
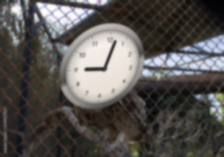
9:02
